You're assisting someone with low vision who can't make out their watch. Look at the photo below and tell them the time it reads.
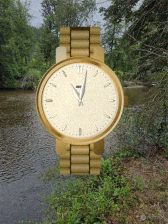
11:02
